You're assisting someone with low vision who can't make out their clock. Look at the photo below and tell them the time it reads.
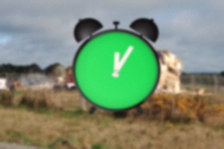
12:05
